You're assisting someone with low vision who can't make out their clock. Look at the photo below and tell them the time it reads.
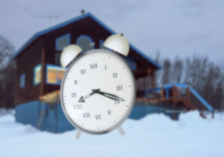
8:19
